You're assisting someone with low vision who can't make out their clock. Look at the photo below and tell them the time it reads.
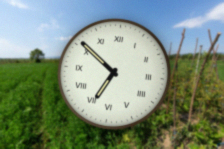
6:51
